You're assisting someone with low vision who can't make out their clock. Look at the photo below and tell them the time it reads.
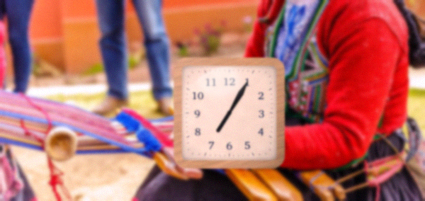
7:05
